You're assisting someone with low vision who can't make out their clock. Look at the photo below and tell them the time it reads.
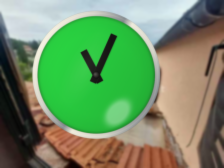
11:04
